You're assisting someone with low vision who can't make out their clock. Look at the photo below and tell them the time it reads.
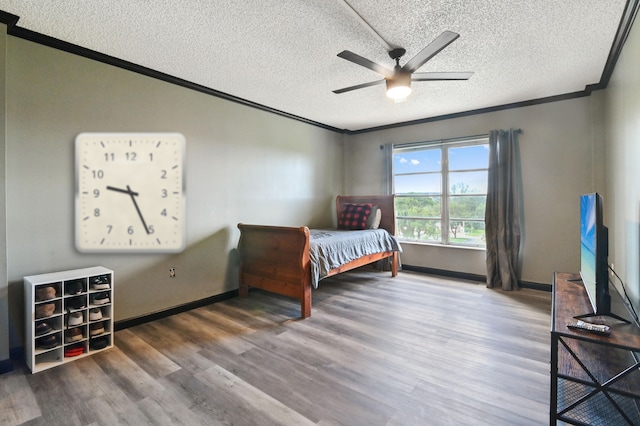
9:26
